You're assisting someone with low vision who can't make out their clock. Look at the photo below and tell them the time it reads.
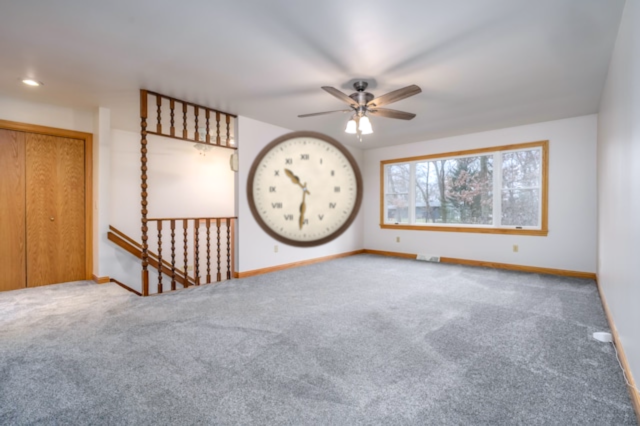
10:31
